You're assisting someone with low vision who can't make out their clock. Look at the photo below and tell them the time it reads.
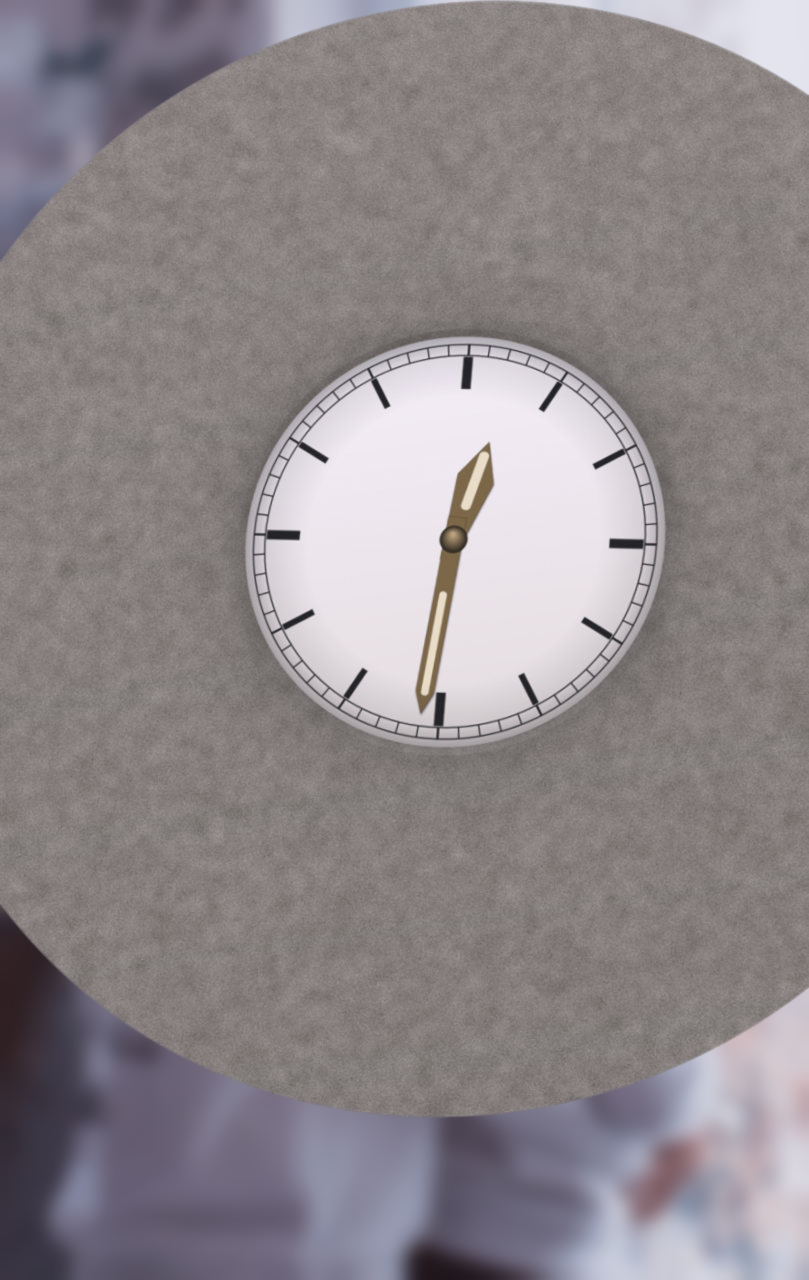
12:31
